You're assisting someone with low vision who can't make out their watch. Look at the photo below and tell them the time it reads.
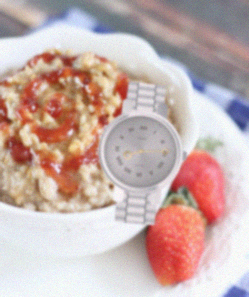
8:14
